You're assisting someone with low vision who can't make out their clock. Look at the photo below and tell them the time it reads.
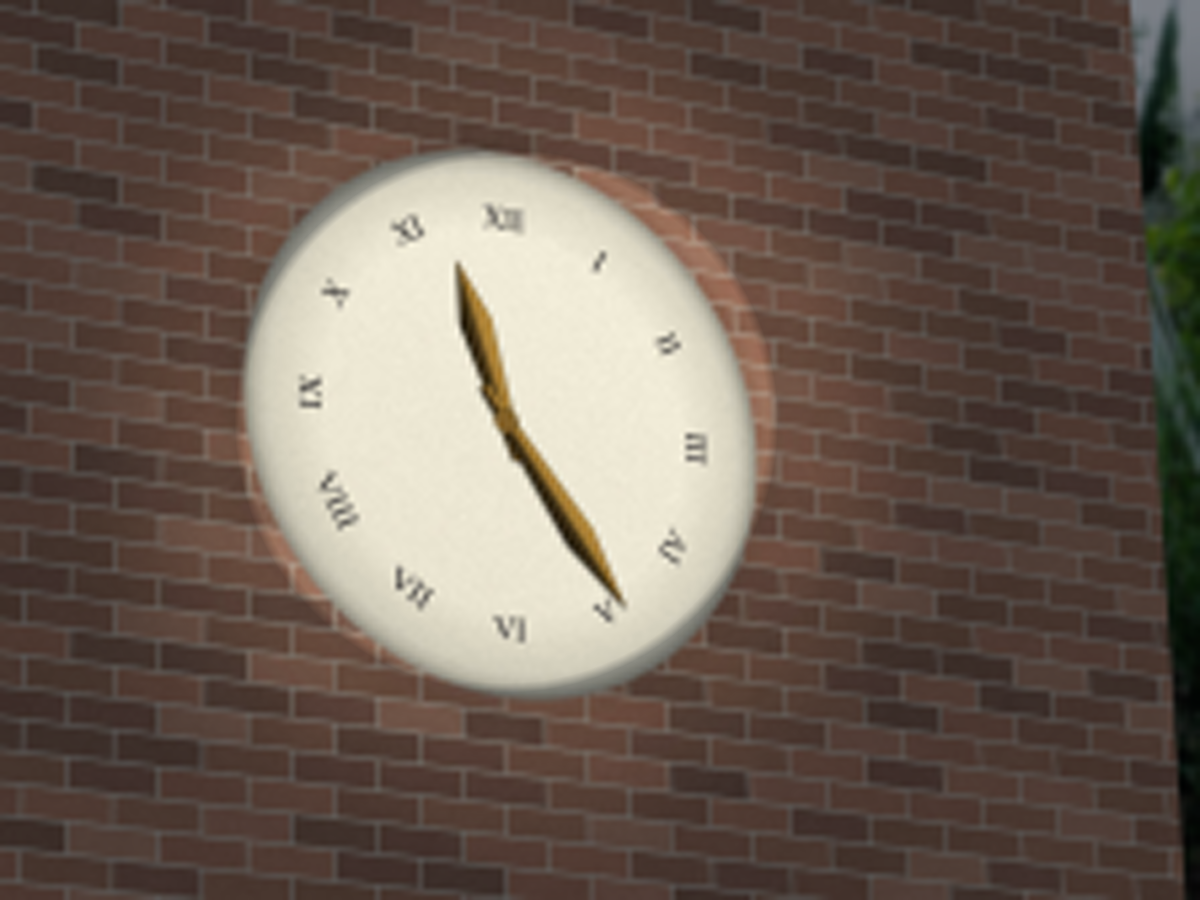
11:24
